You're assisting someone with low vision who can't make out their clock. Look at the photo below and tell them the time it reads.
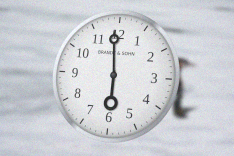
5:59
